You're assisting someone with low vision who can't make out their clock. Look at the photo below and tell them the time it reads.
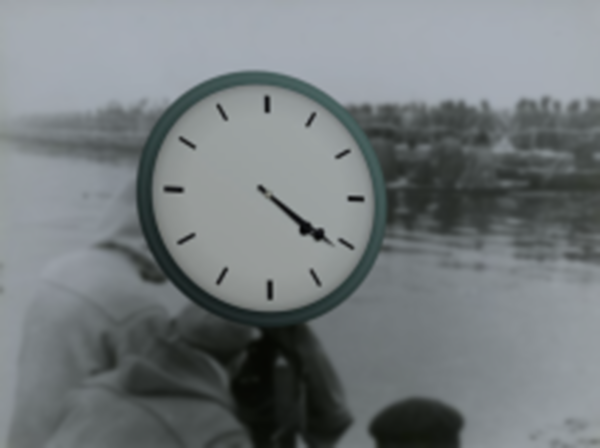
4:21
